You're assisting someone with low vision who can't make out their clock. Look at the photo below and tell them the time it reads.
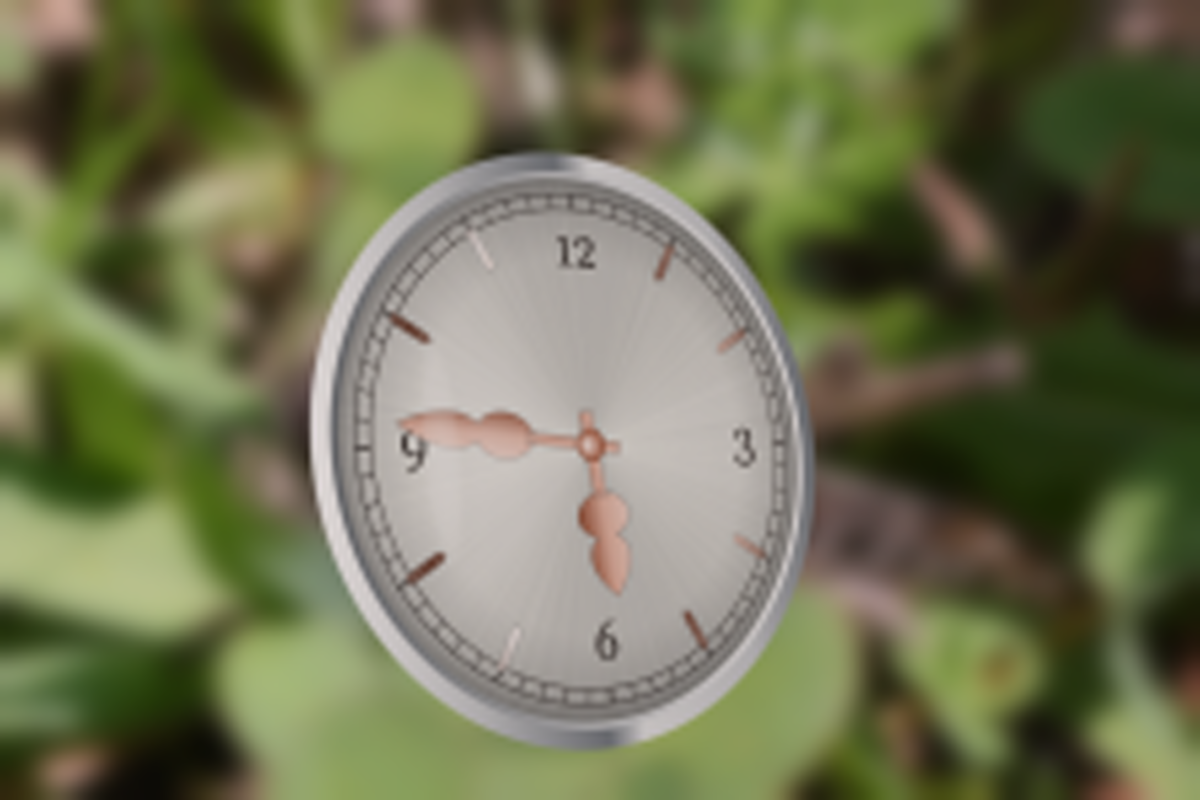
5:46
